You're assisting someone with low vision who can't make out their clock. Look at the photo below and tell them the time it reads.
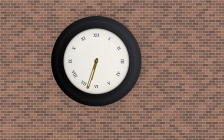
6:33
